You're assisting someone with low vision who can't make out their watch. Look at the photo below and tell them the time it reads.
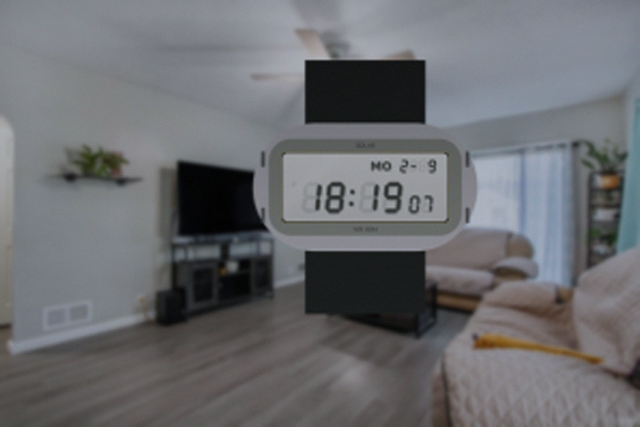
18:19:07
